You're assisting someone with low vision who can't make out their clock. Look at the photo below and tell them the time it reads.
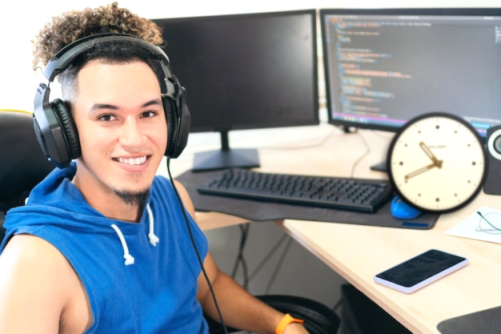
10:41
